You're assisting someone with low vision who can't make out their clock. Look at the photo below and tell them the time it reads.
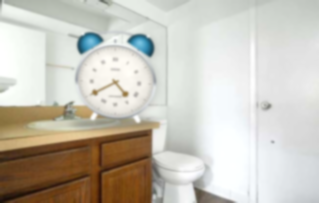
4:40
